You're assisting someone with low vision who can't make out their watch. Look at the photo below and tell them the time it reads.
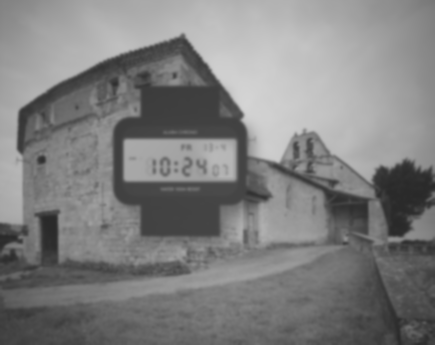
10:24:07
